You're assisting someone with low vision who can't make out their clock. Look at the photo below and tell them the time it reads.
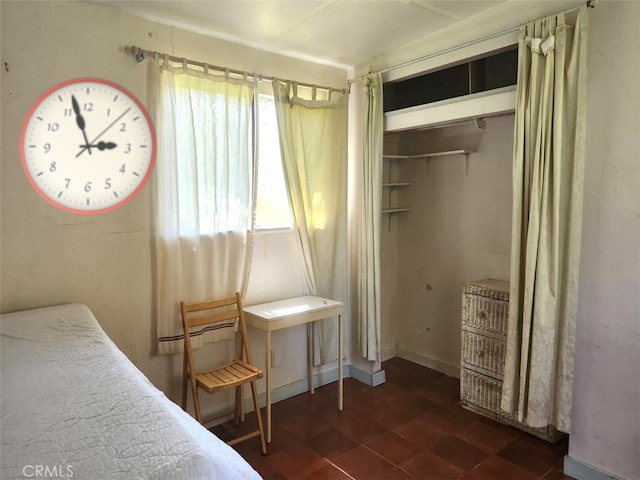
2:57:08
